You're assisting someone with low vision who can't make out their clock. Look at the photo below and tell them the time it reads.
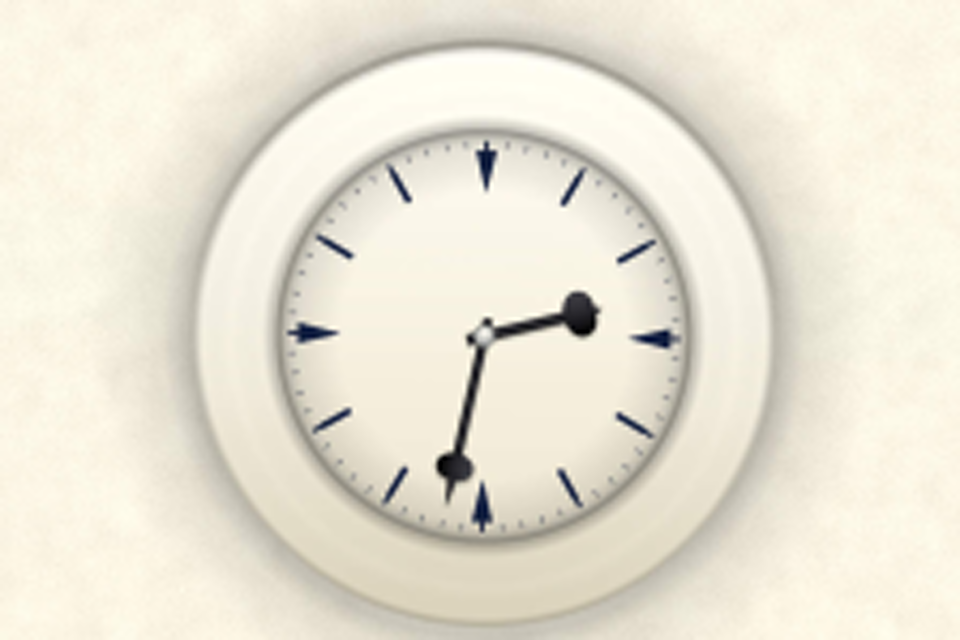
2:32
